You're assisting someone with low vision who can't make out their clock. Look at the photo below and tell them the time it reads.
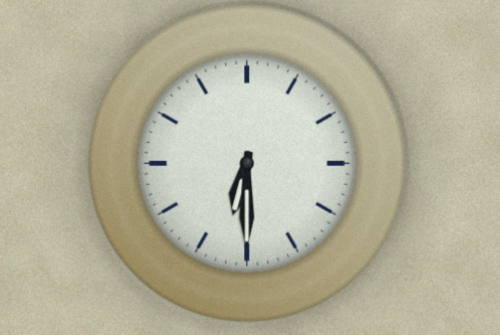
6:30
